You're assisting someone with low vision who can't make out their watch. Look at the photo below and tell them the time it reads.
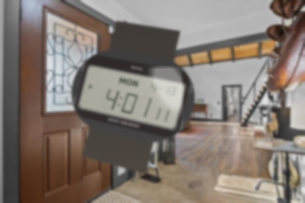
4:01
